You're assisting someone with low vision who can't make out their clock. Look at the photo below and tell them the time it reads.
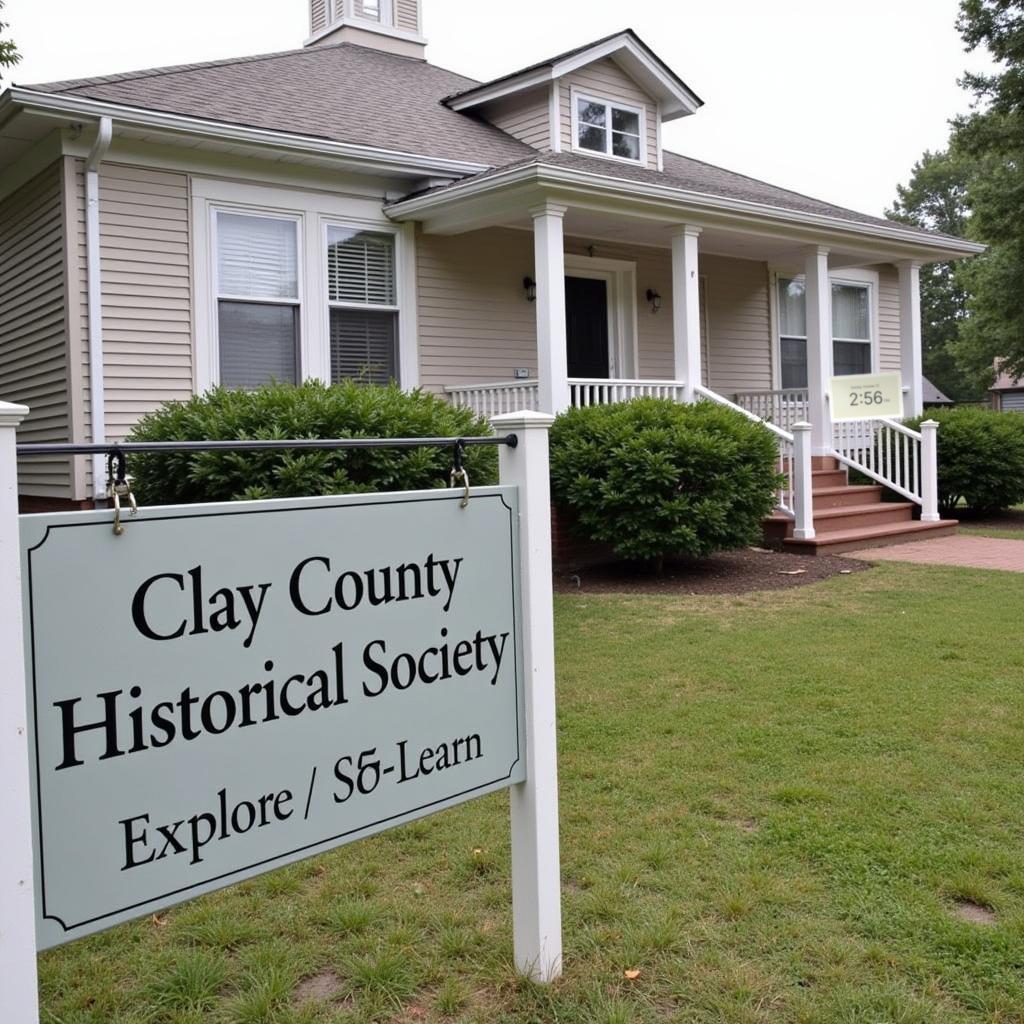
2:56
